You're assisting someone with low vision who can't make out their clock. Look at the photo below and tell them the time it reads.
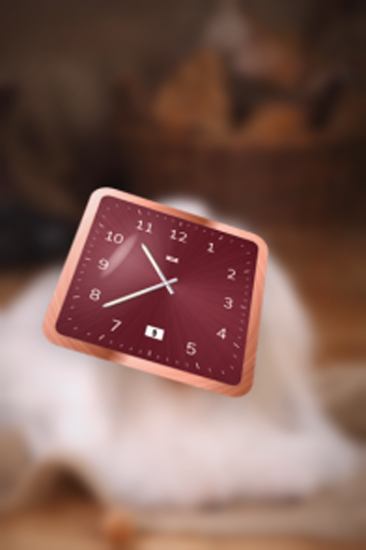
10:38
